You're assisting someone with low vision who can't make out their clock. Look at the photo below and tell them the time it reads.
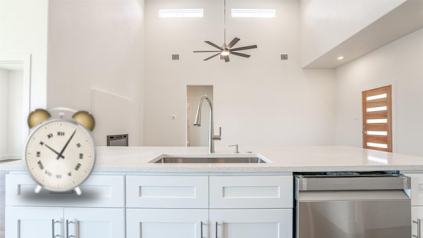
10:05
